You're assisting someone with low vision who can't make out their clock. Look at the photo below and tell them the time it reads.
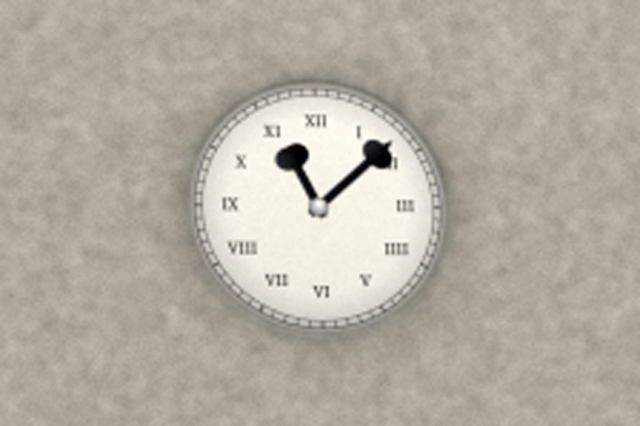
11:08
